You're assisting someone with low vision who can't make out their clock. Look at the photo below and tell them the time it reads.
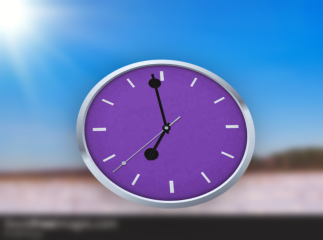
6:58:38
